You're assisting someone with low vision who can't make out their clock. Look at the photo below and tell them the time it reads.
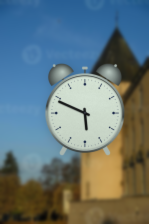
5:49
